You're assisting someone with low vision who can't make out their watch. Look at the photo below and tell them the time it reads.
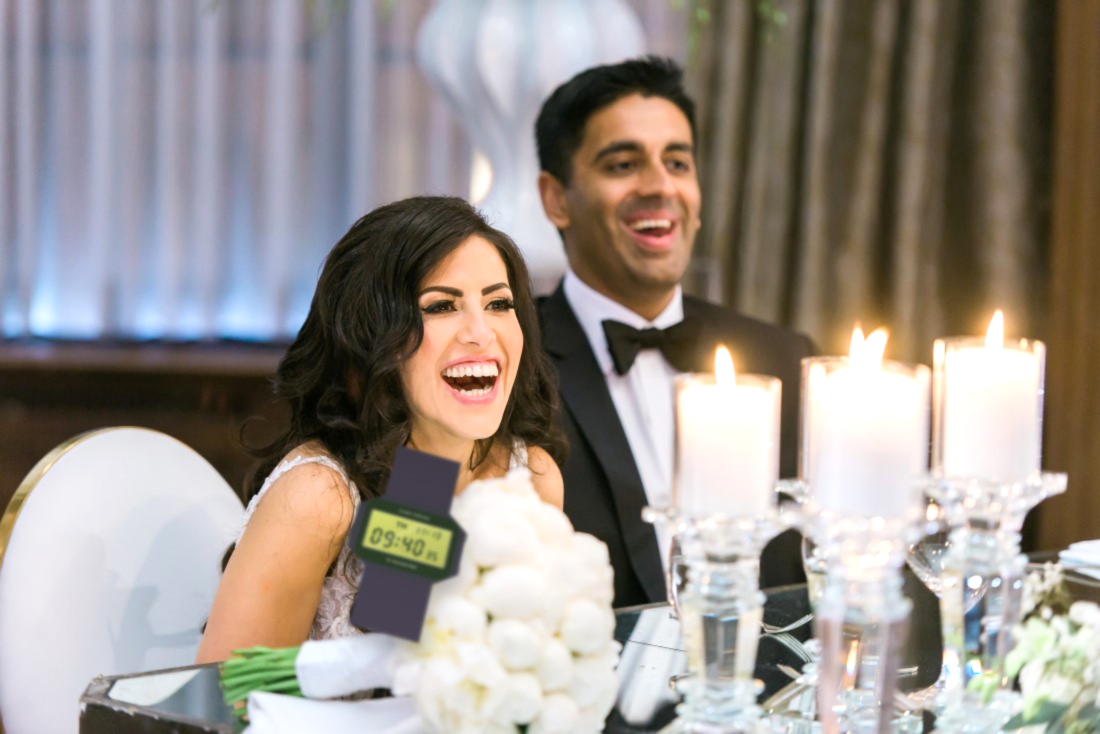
9:40
